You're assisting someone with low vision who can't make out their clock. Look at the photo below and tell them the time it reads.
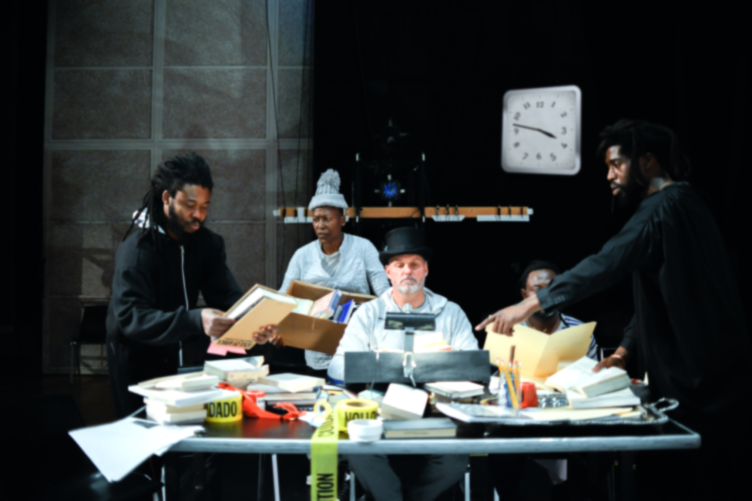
3:47
